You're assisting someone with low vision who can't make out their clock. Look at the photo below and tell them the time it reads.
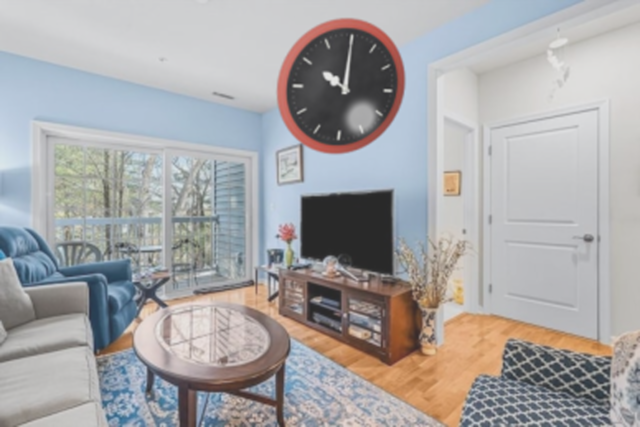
10:00
